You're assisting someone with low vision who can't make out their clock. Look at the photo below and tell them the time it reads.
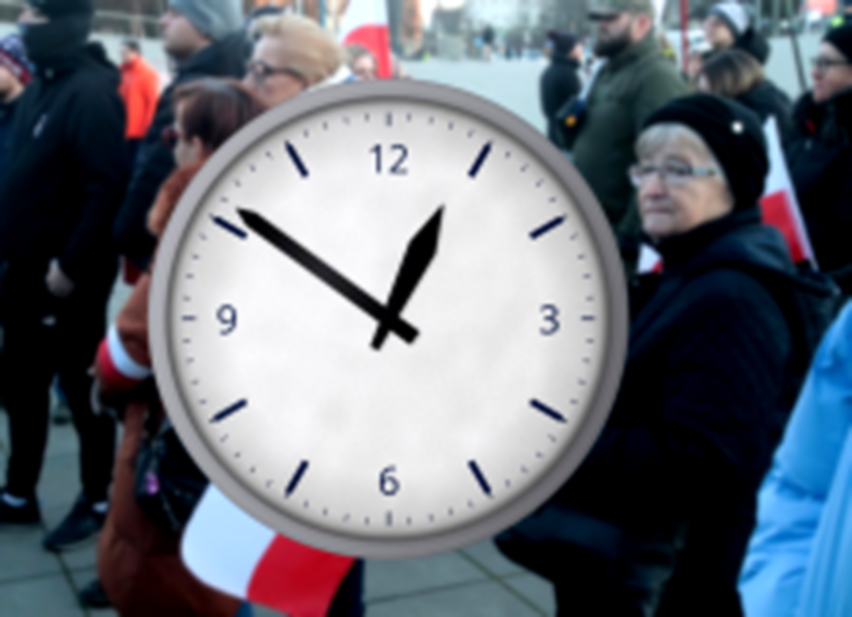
12:51
